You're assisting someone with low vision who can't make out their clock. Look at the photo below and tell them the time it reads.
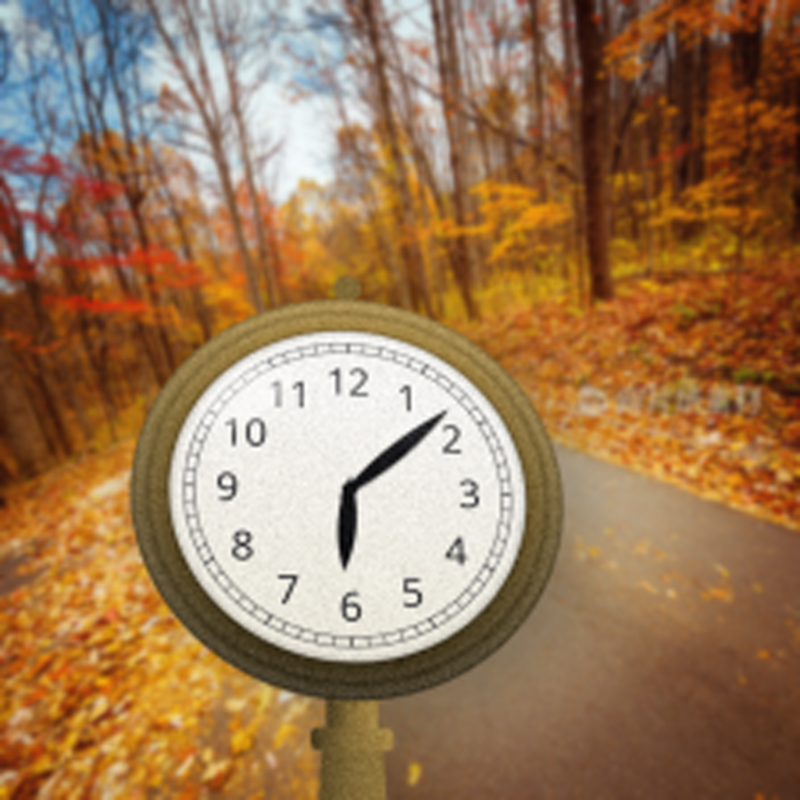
6:08
